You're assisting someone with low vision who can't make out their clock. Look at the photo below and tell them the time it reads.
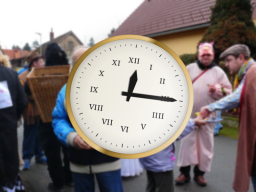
12:15
